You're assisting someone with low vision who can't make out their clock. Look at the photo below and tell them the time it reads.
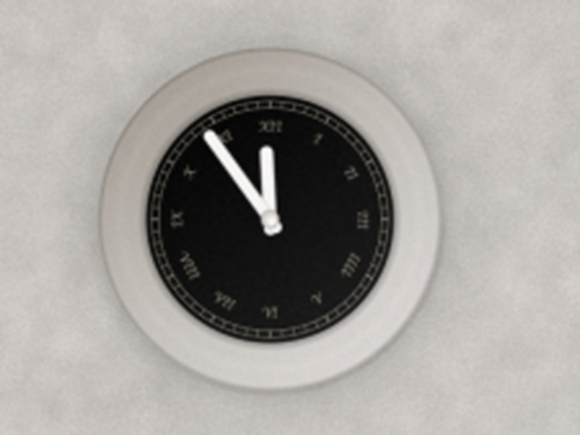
11:54
